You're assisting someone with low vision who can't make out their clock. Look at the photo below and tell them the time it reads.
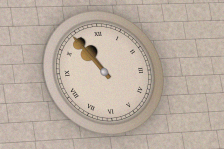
10:54
